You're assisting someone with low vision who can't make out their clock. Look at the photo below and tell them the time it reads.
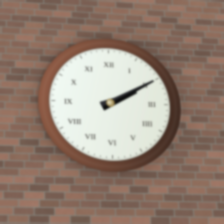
2:10
